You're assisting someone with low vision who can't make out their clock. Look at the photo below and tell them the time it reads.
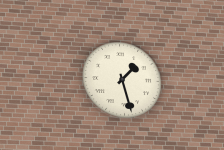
1:28
